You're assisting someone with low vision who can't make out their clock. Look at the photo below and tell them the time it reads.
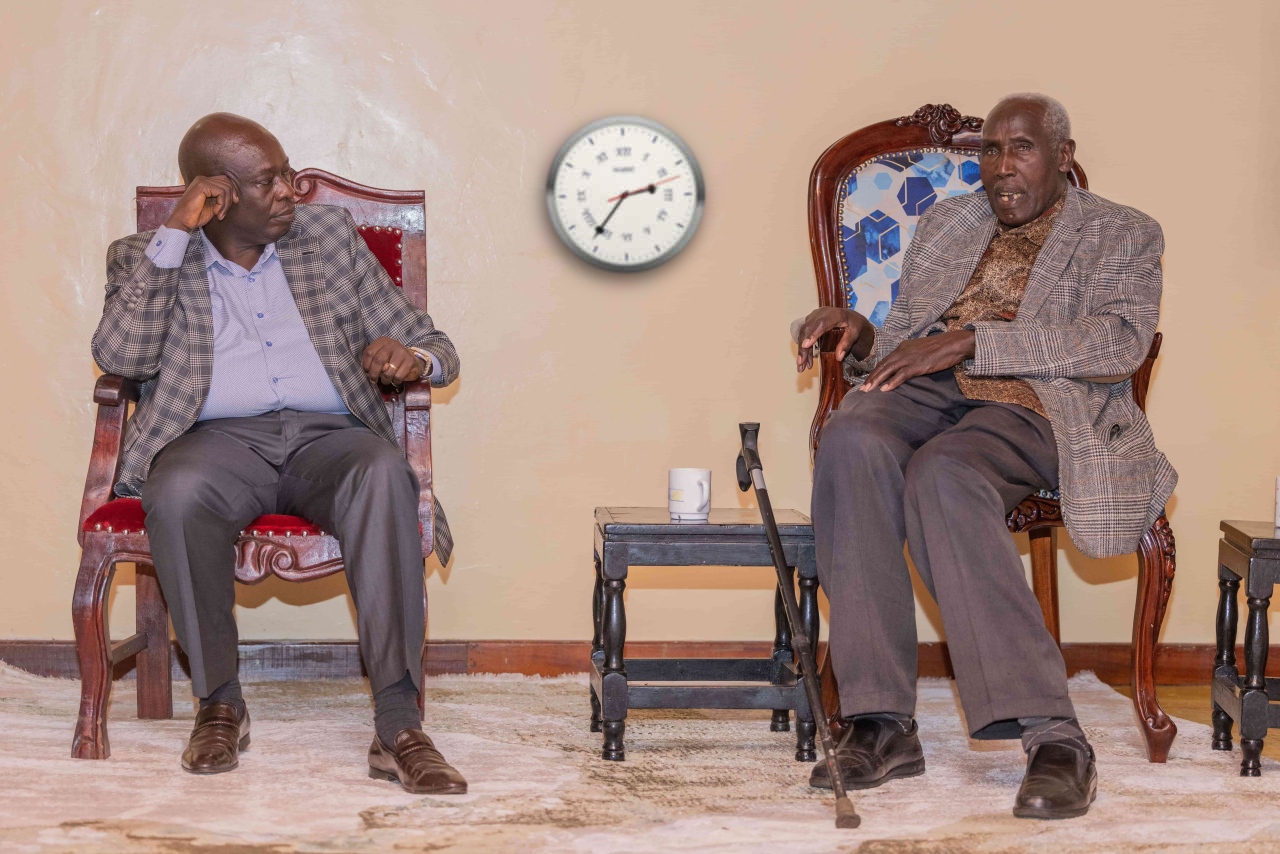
2:36:12
